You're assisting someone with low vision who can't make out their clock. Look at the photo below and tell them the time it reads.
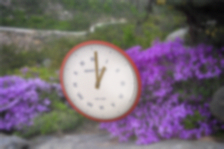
1:01
